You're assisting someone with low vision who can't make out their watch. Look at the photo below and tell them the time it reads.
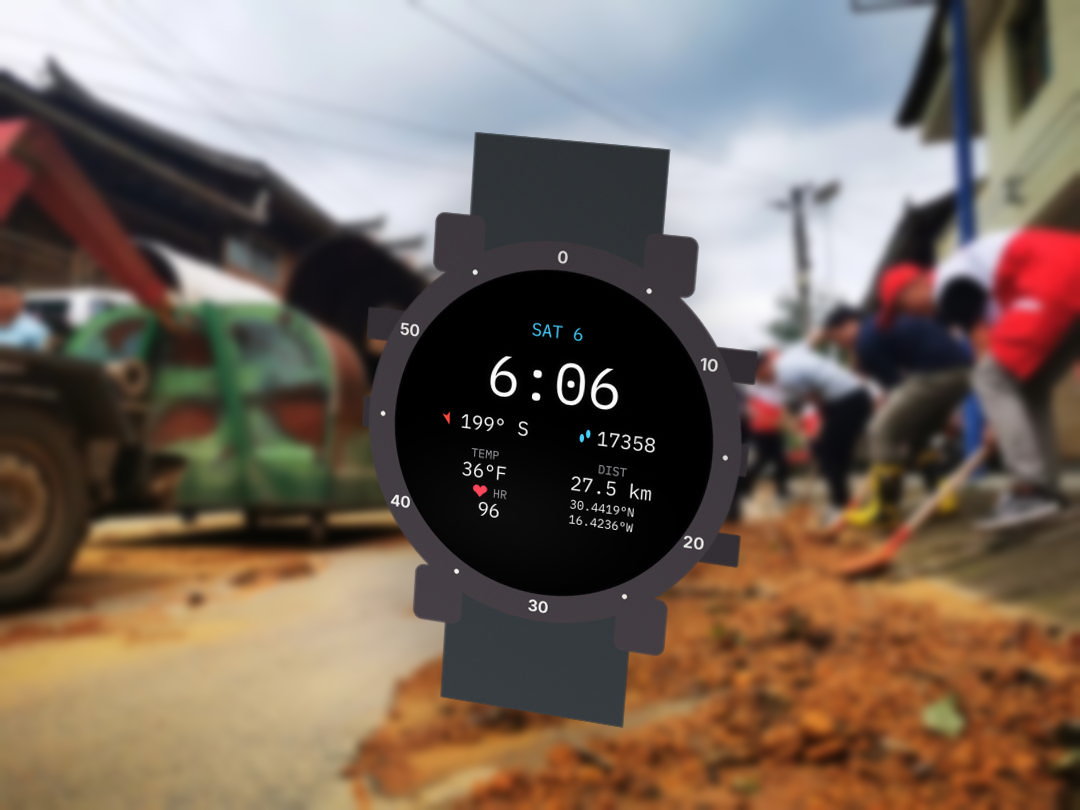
6:06
